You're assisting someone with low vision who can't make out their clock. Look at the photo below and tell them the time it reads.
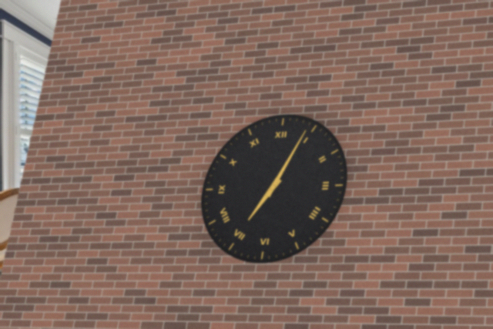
7:04
